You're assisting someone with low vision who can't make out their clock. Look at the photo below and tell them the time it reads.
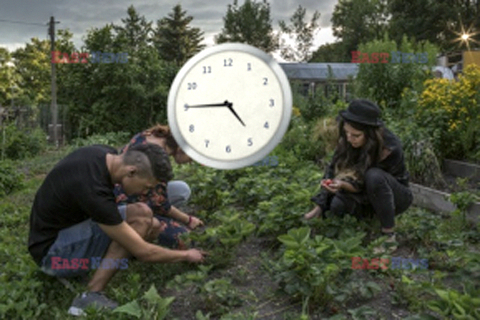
4:45
